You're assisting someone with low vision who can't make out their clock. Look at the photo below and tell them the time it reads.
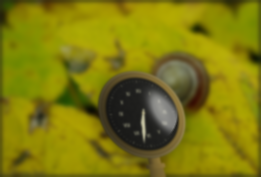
6:32
